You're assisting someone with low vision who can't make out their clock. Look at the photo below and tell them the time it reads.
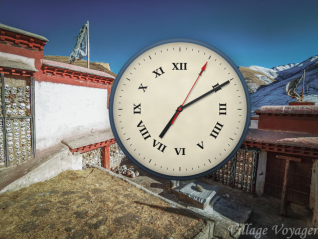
7:10:05
